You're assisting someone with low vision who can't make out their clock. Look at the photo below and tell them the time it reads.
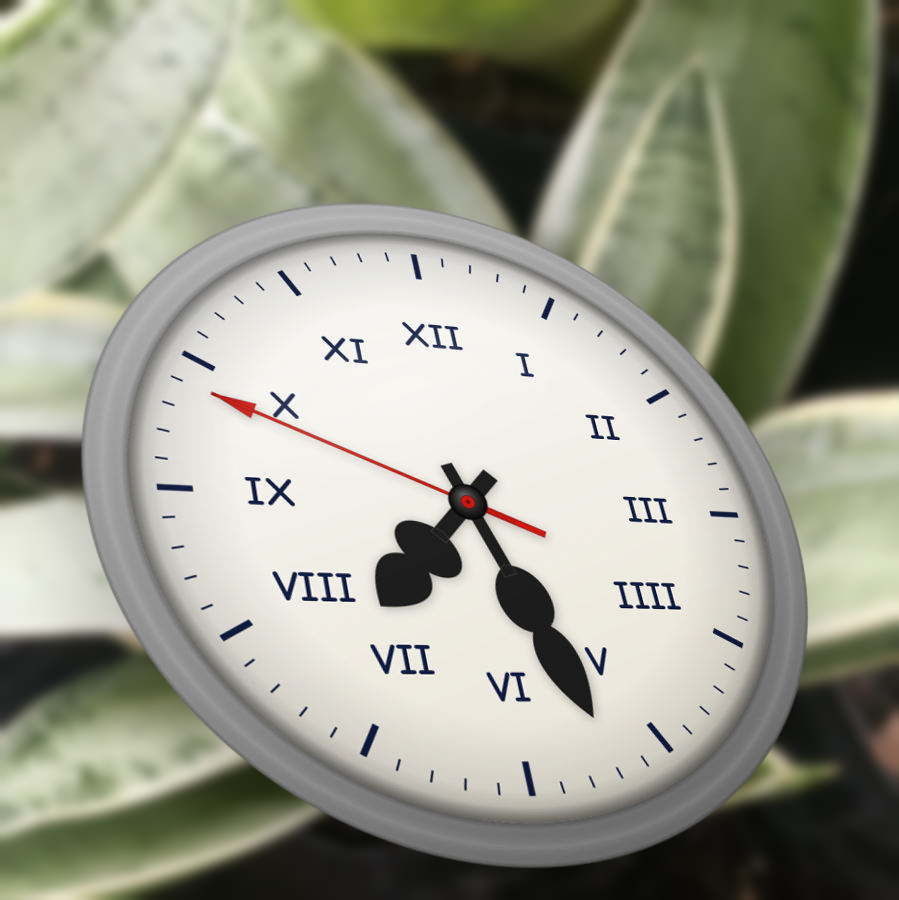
7:26:49
